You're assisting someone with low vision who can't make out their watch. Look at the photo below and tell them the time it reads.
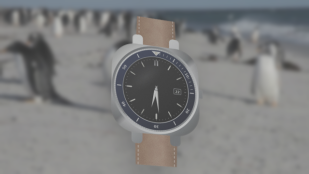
6:29
